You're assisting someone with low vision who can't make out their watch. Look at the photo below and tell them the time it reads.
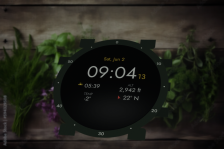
9:04:13
